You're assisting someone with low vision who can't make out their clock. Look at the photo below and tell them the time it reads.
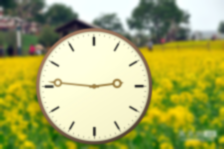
2:46
